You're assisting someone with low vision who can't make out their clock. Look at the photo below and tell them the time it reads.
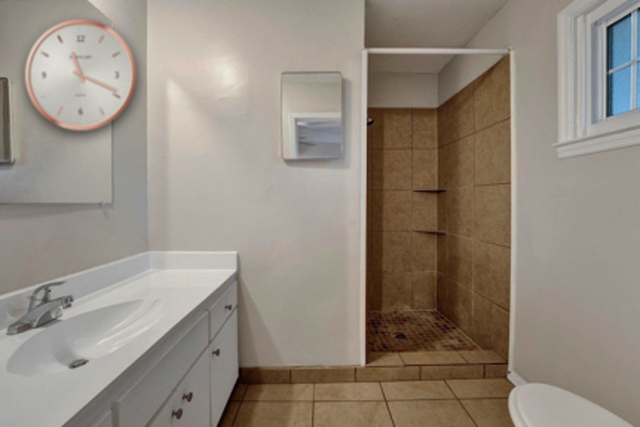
11:19
